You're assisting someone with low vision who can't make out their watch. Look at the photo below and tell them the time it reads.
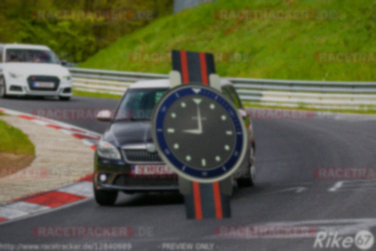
9:00
